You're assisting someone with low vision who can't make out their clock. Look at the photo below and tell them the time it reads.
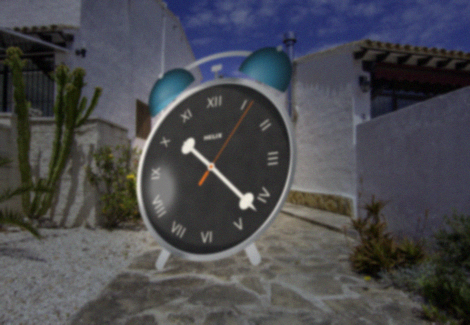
10:22:06
